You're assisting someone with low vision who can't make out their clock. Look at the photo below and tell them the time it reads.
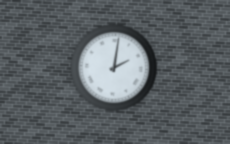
2:01
